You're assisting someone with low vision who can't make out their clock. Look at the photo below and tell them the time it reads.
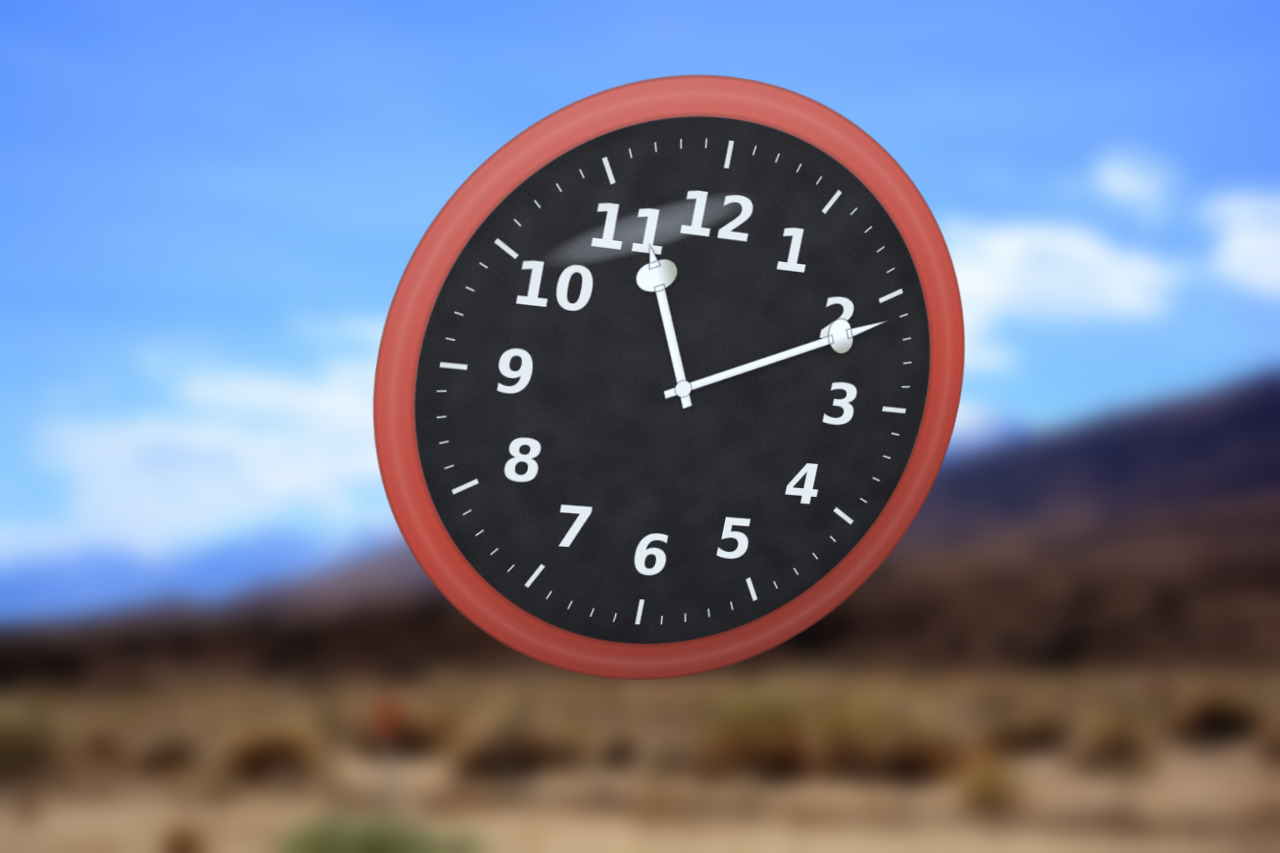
11:11
